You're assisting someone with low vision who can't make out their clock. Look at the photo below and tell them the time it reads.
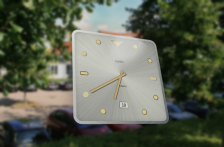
6:40
